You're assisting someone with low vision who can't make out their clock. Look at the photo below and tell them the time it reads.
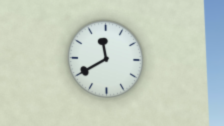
11:40
